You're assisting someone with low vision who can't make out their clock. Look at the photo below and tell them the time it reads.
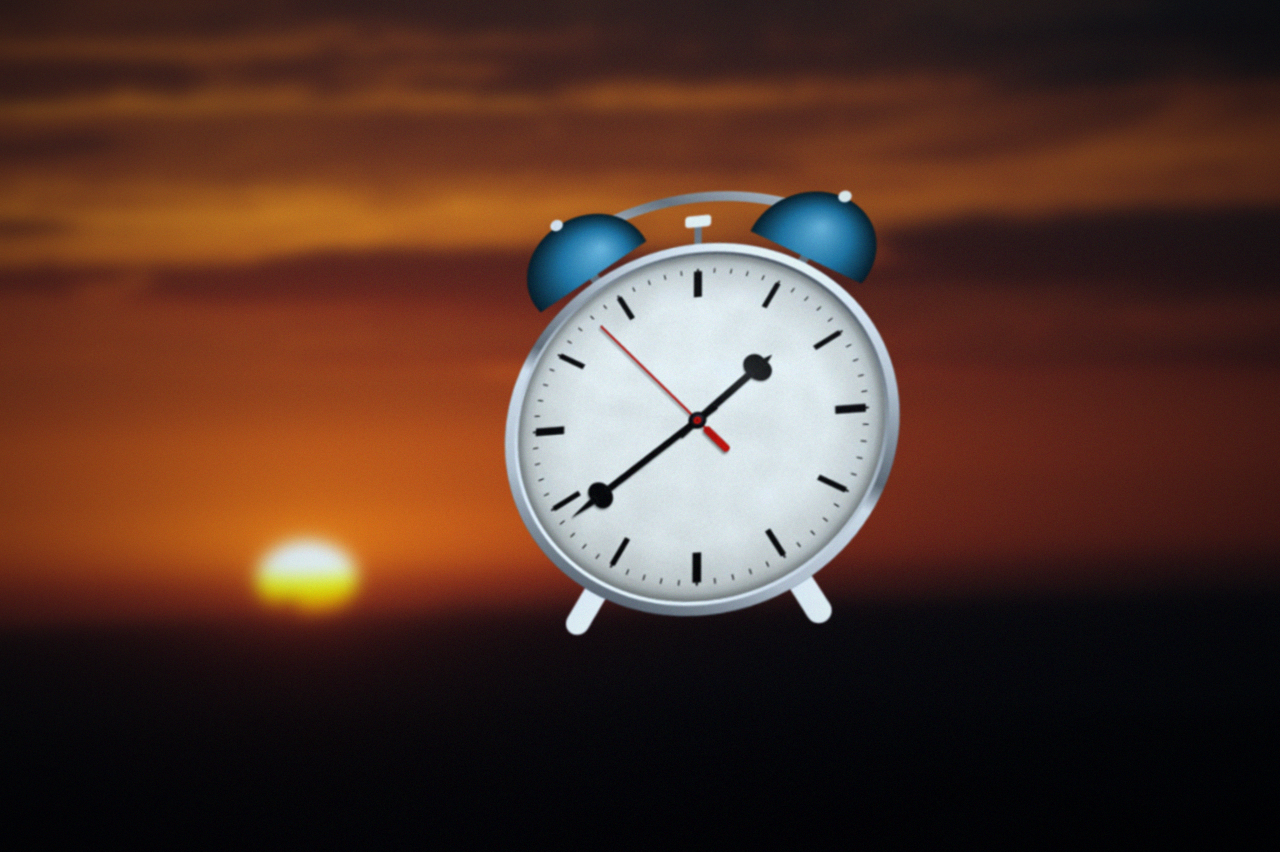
1:38:53
